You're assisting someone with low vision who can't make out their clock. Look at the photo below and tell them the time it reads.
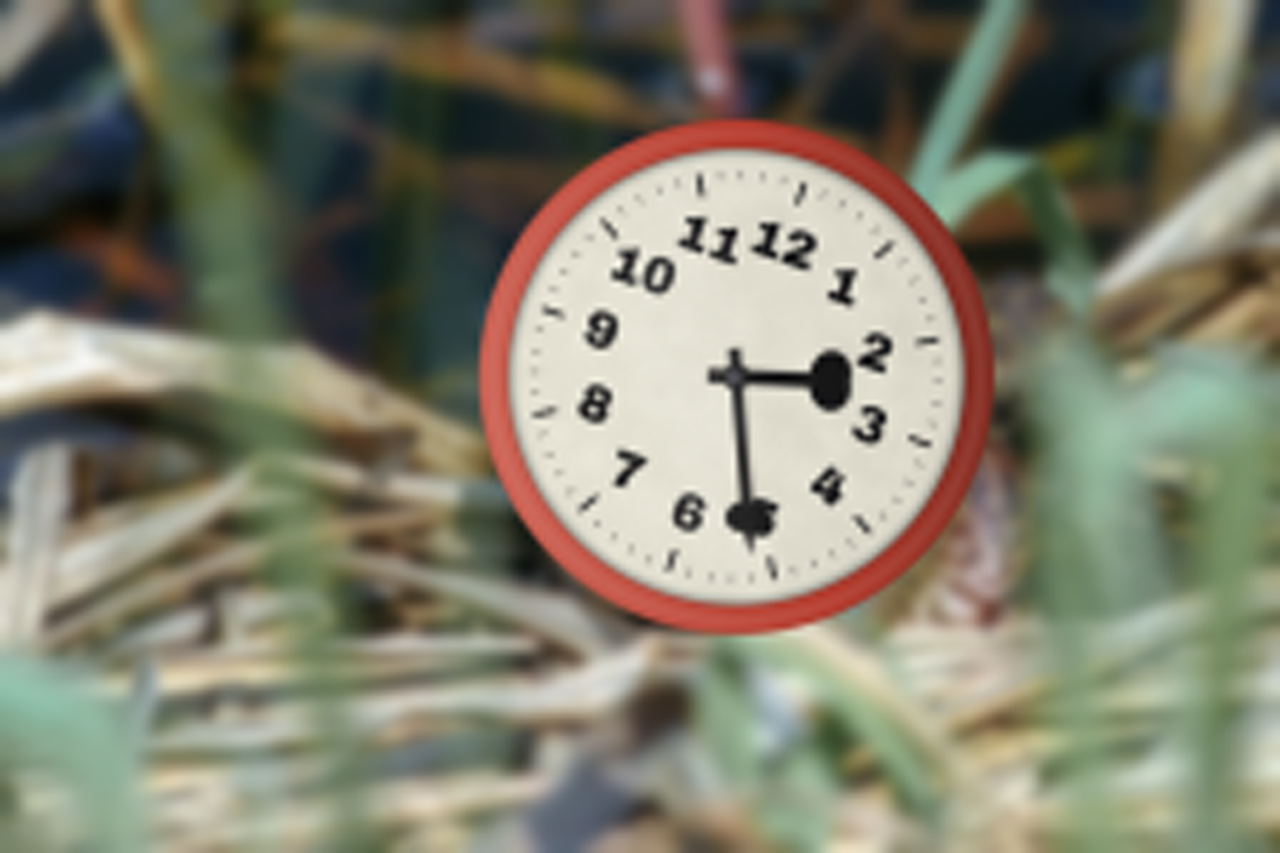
2:26
